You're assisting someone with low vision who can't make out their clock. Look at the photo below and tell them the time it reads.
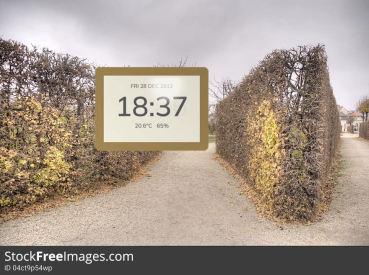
18:37
